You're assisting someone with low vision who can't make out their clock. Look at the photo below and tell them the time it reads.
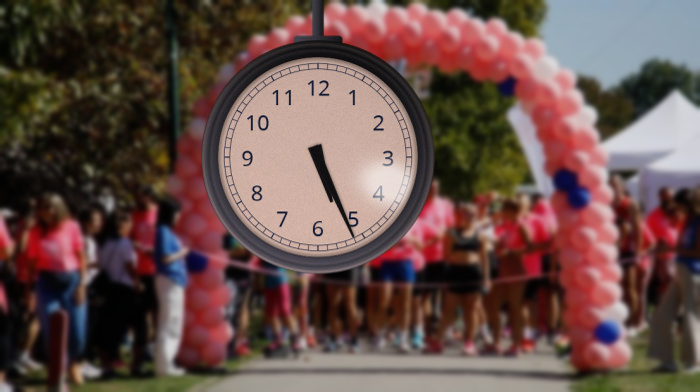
5:26
